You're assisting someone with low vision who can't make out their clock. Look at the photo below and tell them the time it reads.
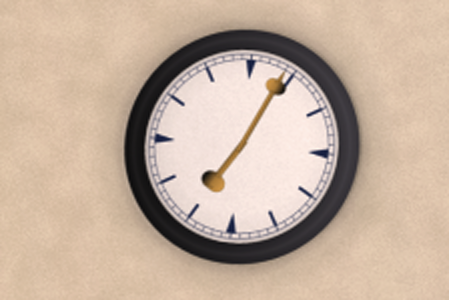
7:04
